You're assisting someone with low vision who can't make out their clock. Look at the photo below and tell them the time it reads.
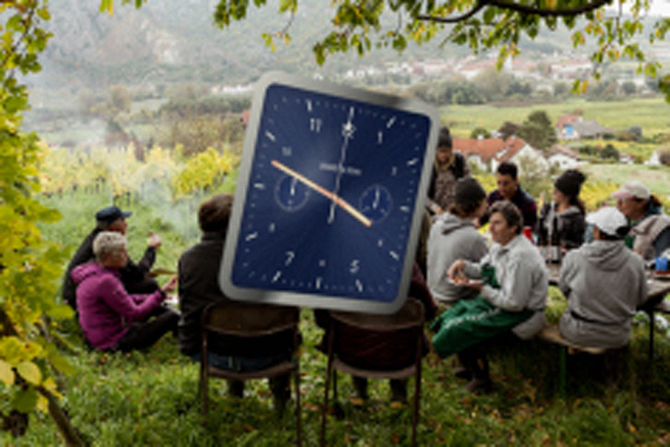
3:48
